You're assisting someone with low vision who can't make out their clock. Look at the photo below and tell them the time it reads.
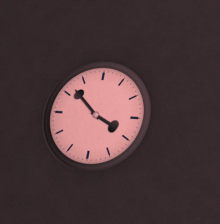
3:52
